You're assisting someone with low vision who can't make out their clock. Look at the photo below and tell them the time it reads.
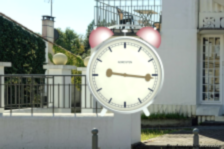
9:16
